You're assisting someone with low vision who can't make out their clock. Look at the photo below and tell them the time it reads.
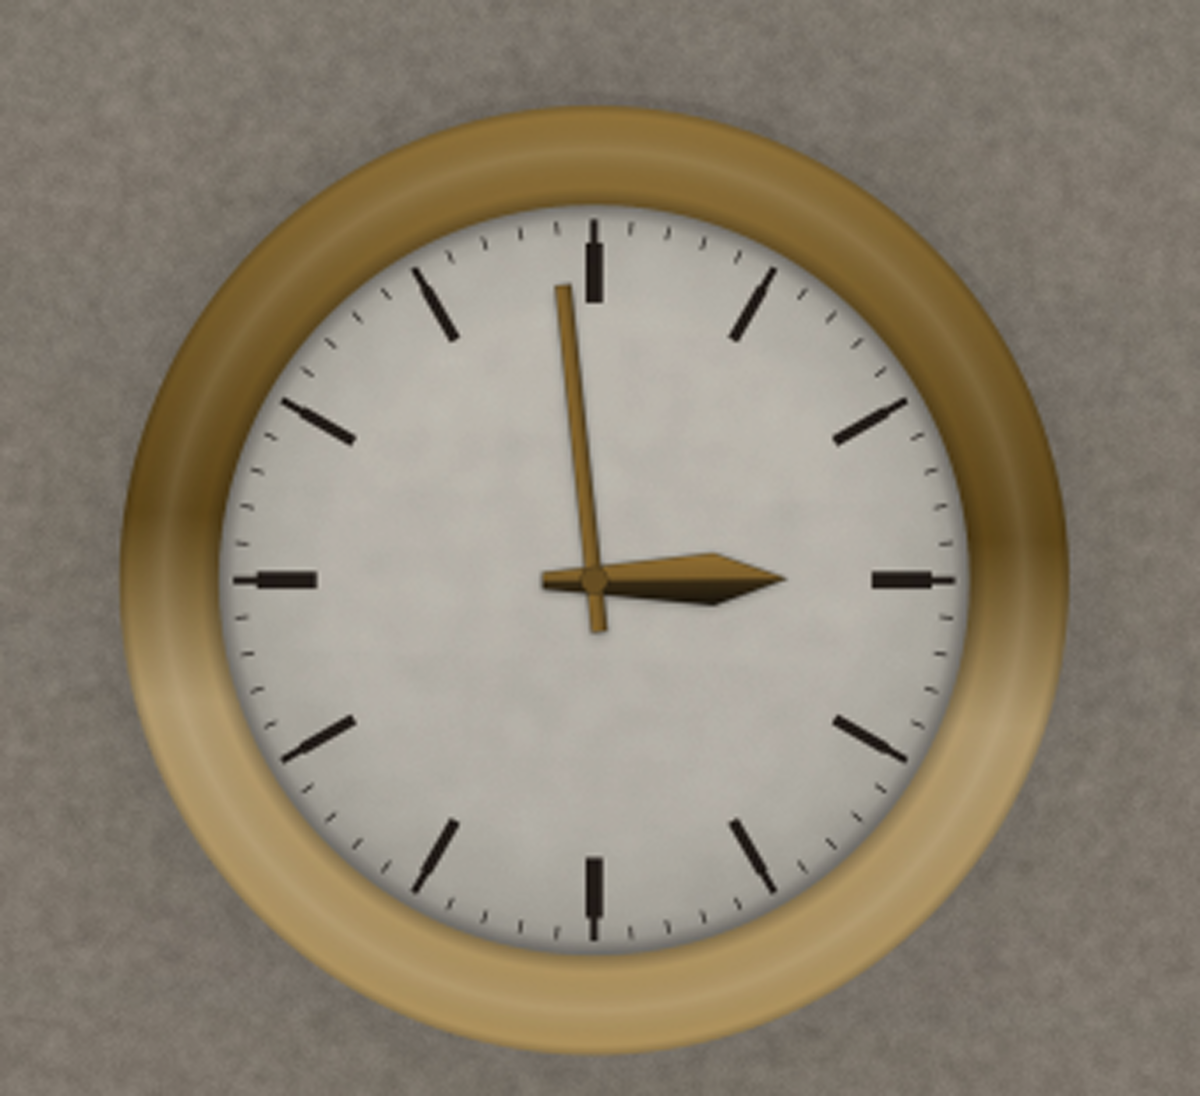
2:59
